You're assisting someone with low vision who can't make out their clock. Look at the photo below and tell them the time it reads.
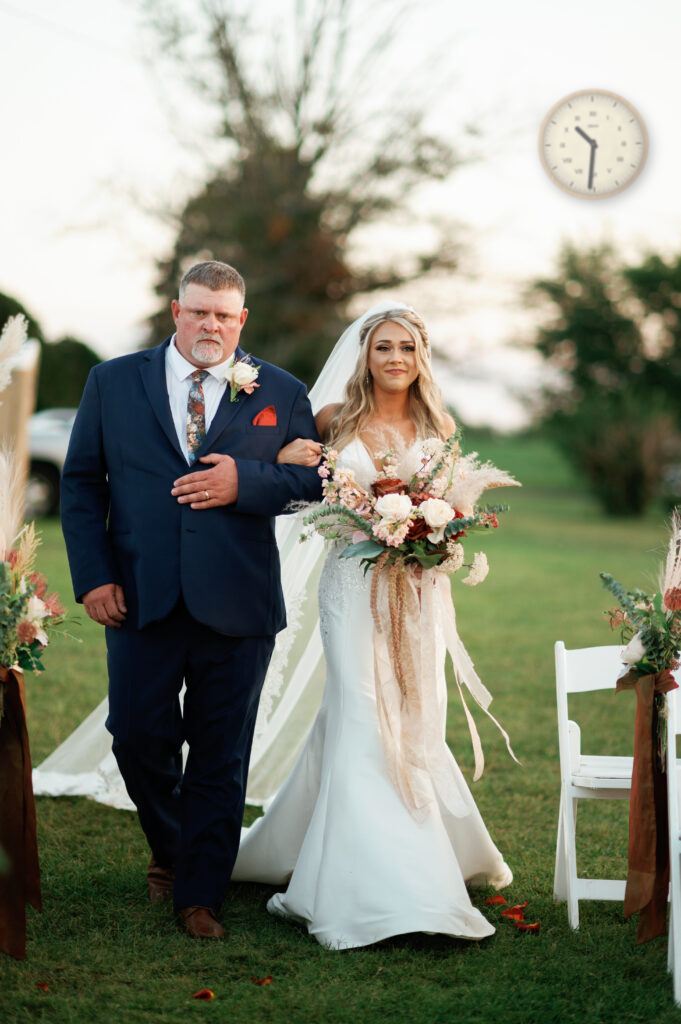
10:31
